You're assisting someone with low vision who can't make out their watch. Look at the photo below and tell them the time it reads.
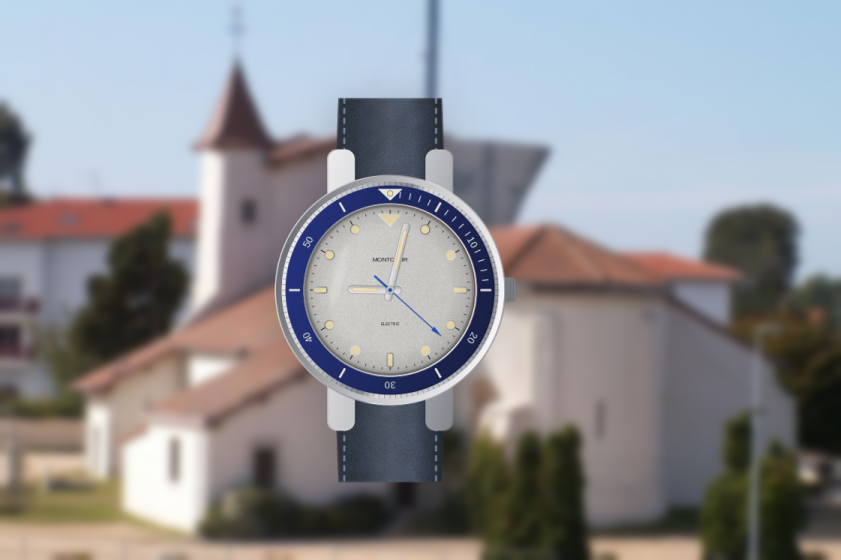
9:02:22
